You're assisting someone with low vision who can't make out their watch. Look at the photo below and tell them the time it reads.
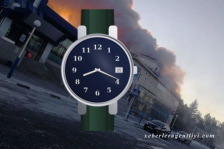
8:19
